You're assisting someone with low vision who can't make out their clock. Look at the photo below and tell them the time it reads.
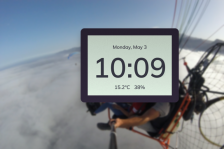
10:09
